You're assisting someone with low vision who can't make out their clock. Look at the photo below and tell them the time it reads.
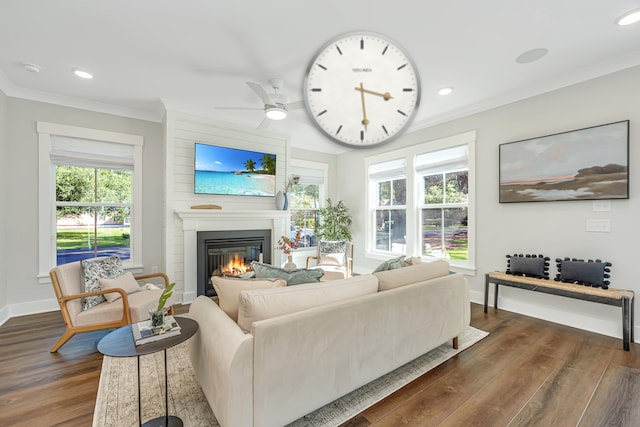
3:29
